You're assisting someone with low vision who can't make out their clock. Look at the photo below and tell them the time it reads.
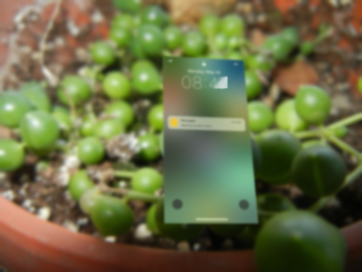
8:47
